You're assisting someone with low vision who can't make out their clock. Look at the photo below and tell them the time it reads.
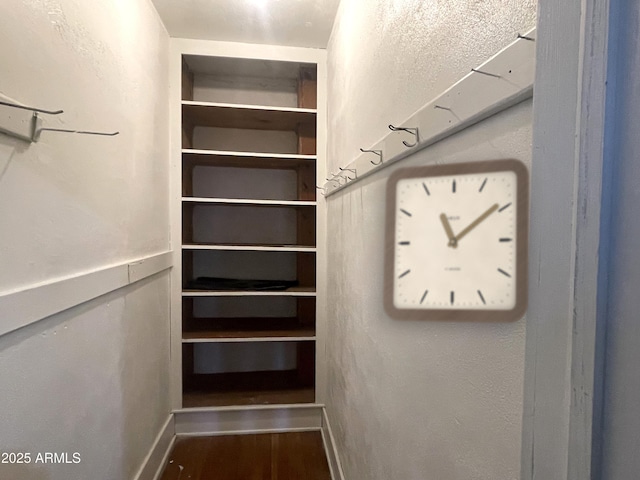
11:09
